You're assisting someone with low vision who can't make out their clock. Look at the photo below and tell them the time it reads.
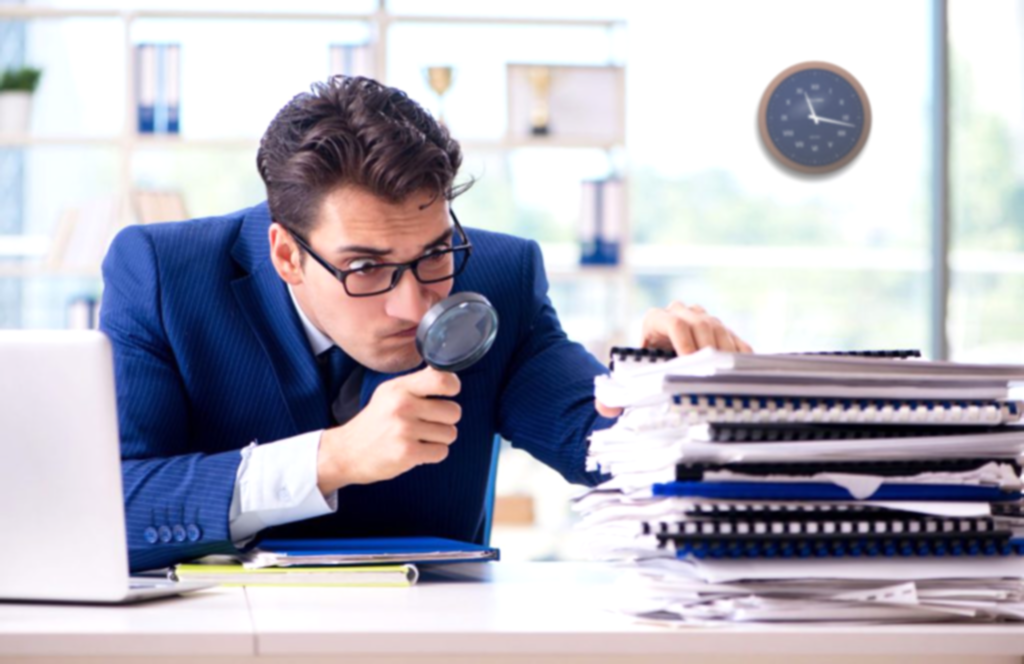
11:17
